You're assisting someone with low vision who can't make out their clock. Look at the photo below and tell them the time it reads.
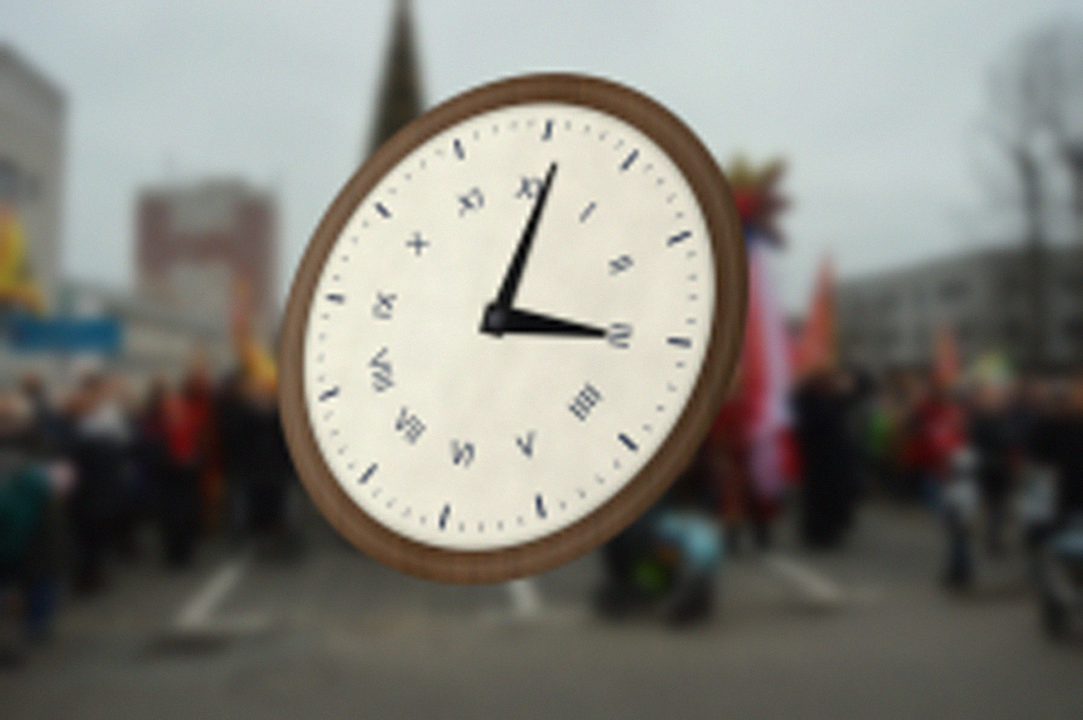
3:01
